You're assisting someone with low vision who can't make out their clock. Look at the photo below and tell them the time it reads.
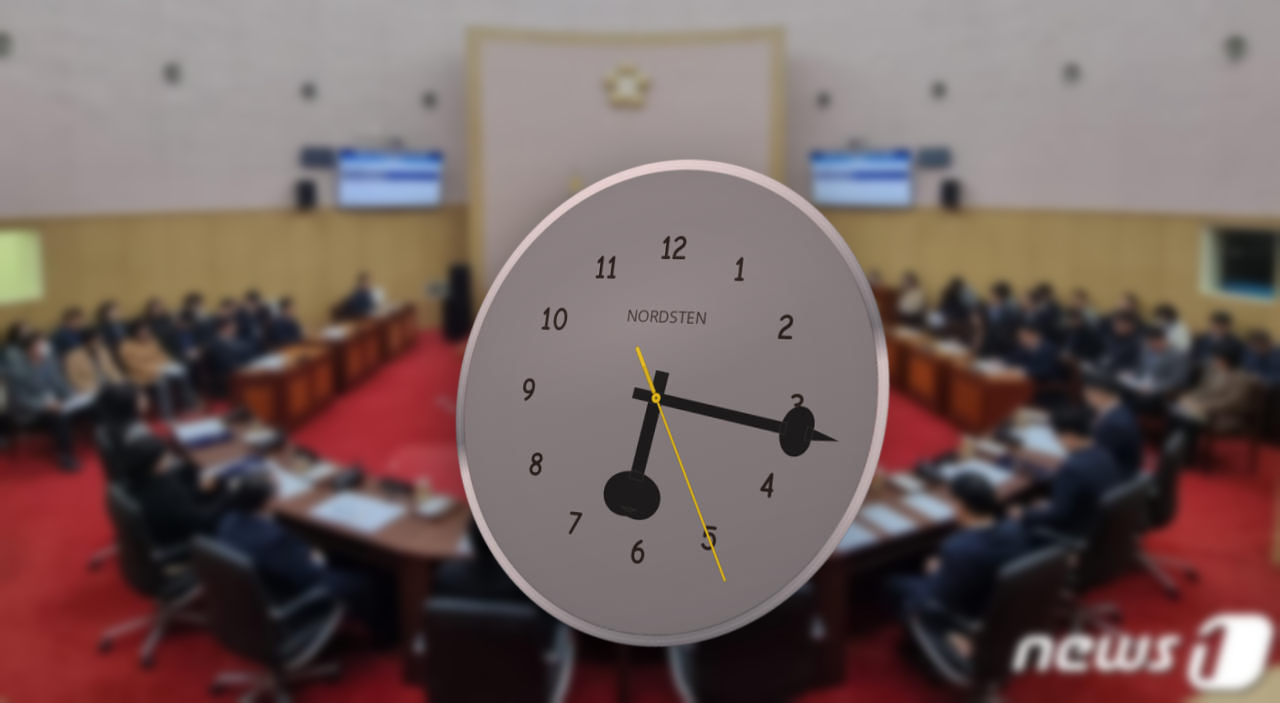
6:16:25
